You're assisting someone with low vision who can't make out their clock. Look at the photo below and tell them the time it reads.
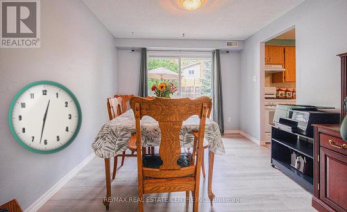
12:32
